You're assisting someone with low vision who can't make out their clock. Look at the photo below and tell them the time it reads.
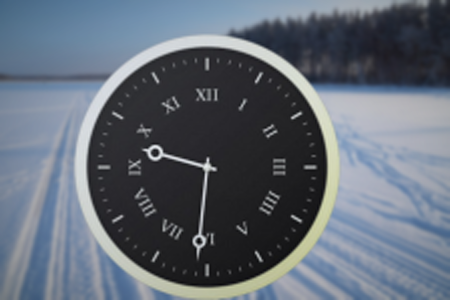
9:31
